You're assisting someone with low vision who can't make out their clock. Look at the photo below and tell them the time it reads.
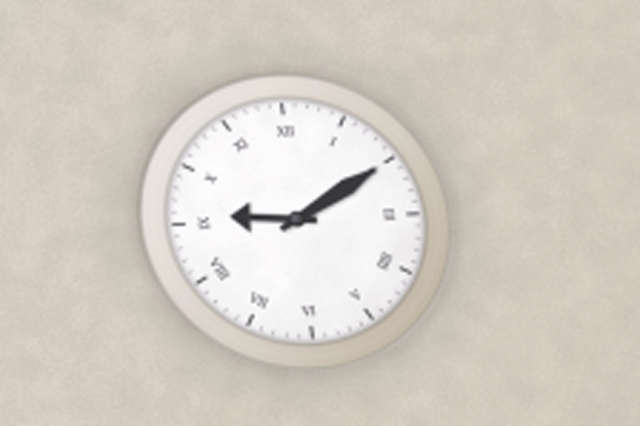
9:10
